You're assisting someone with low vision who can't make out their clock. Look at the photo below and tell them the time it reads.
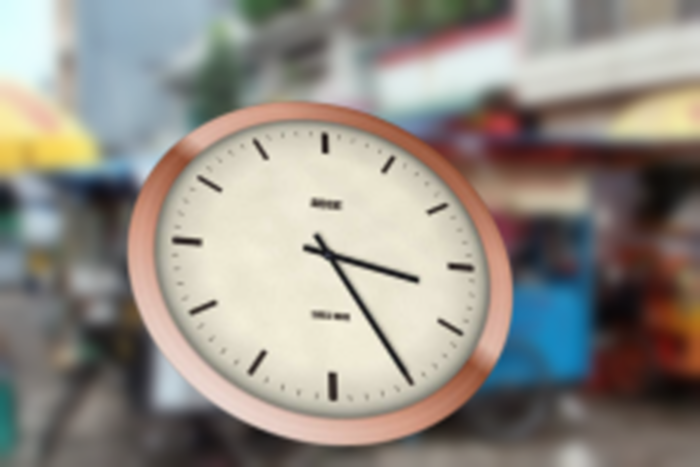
3:25
